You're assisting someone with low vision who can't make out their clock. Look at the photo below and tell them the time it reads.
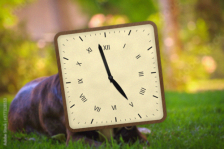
4:58
